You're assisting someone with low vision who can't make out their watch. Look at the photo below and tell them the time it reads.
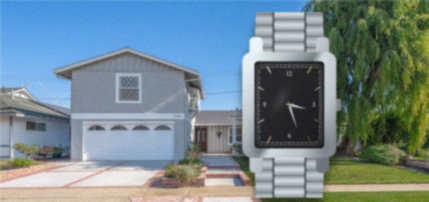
3:27
